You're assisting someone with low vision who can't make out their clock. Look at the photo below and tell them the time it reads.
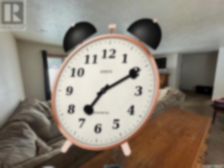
7:10
